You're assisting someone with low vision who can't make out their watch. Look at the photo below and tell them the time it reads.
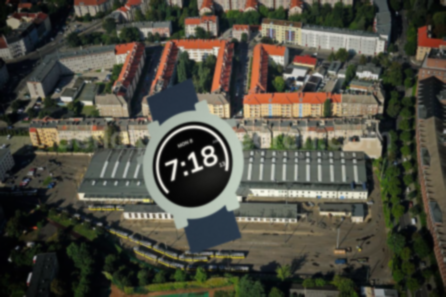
7:18
